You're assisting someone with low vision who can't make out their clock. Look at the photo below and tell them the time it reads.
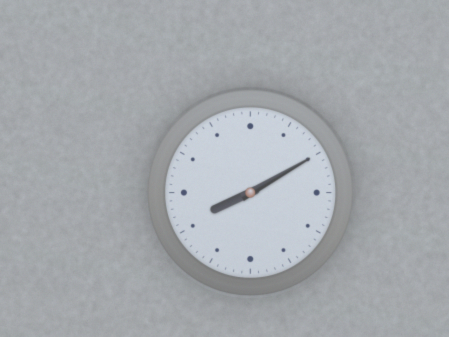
8:10
